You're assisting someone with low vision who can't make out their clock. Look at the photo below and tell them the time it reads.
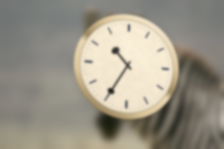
10:35
